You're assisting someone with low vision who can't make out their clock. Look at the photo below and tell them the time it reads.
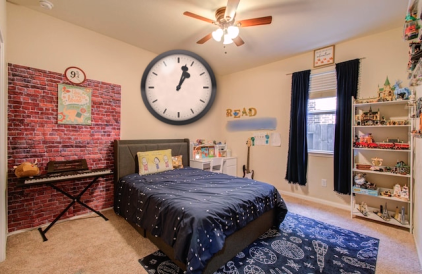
1:03
